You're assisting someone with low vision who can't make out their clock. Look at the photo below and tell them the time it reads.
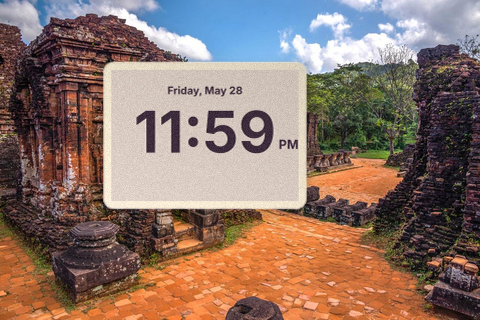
11:59
